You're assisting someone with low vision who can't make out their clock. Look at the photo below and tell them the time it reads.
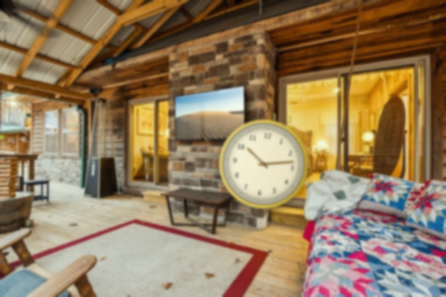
10:13
